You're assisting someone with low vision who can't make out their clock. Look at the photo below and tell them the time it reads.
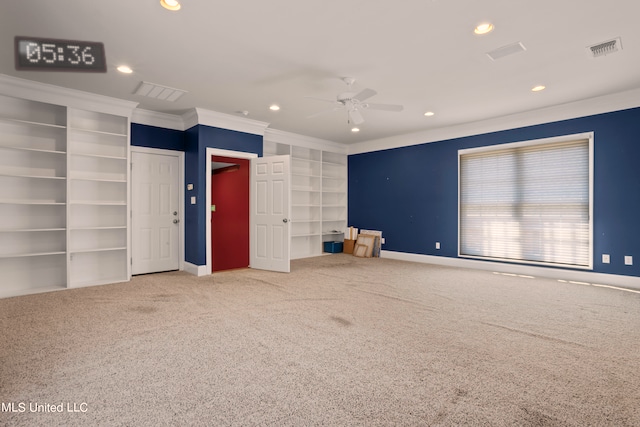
5:36
